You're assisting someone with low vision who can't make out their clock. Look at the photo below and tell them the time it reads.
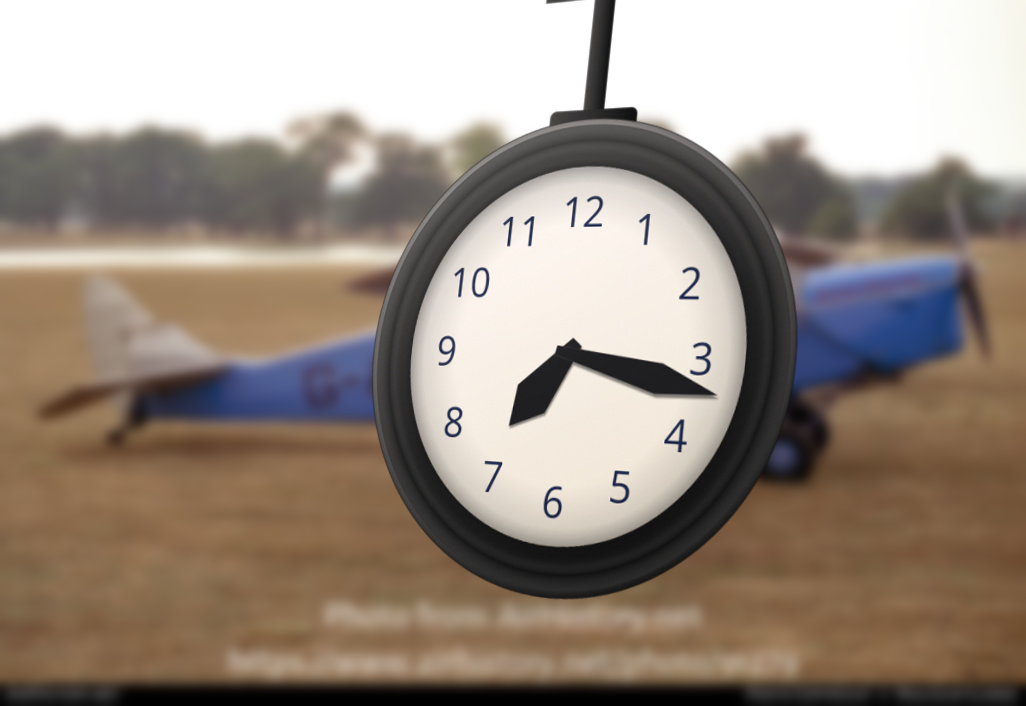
7:17
